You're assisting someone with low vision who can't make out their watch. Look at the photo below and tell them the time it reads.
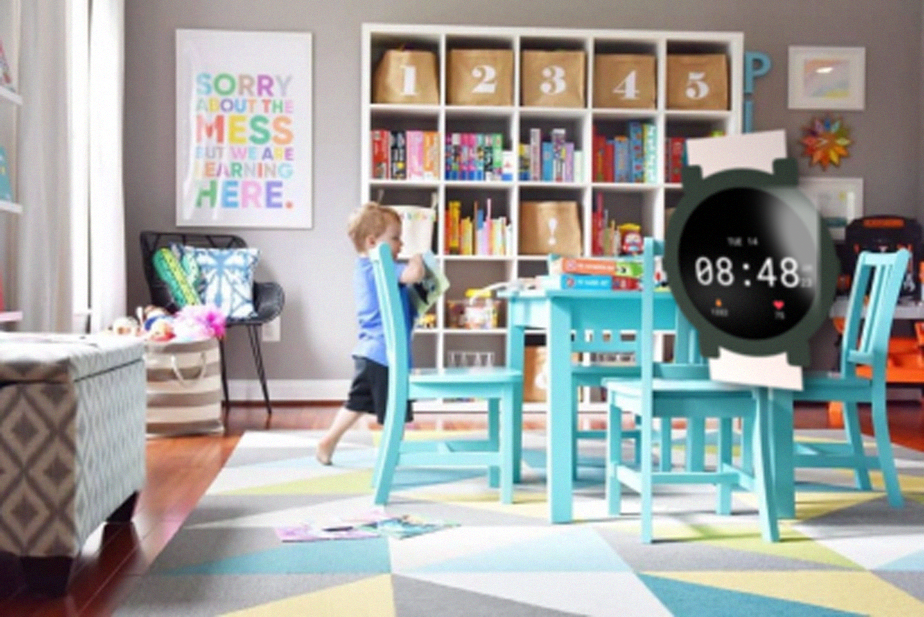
8:48
